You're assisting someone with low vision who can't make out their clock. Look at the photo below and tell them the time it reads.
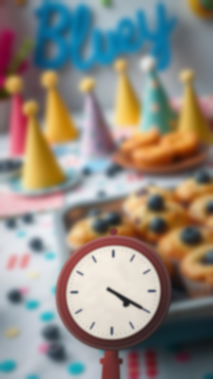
4:20
